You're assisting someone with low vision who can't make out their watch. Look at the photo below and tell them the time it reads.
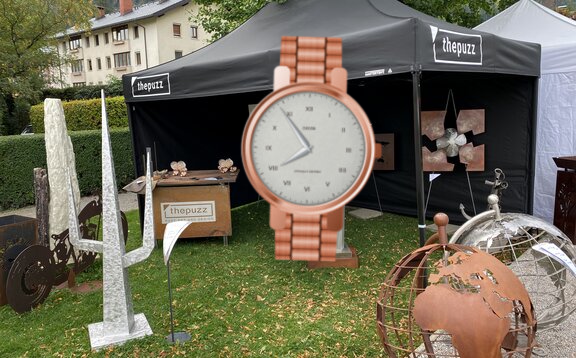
7:54
